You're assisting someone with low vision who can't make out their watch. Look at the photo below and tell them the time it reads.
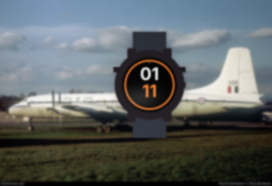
1:11
